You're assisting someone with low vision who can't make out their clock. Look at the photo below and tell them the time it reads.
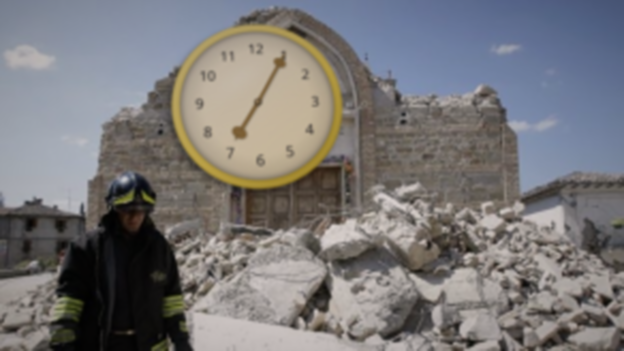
7:05
